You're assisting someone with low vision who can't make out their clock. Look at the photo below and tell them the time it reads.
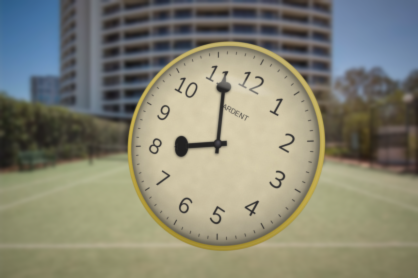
7:56
